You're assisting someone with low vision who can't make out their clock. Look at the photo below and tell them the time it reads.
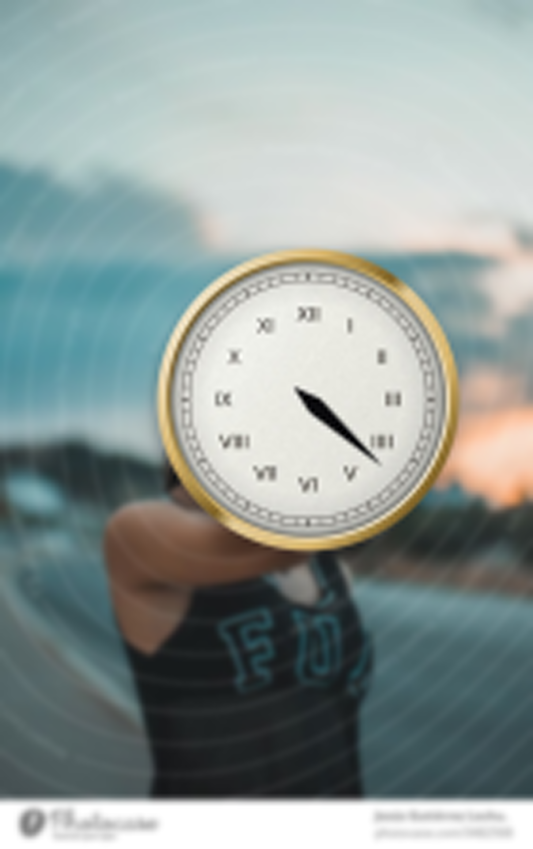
4:22
